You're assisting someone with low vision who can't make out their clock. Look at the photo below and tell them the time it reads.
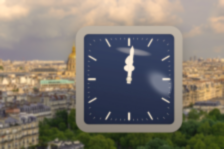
12:01
